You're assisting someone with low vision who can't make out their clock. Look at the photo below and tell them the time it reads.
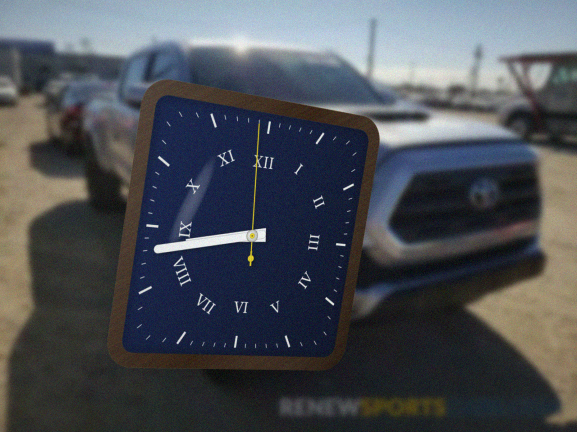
8:42:59
